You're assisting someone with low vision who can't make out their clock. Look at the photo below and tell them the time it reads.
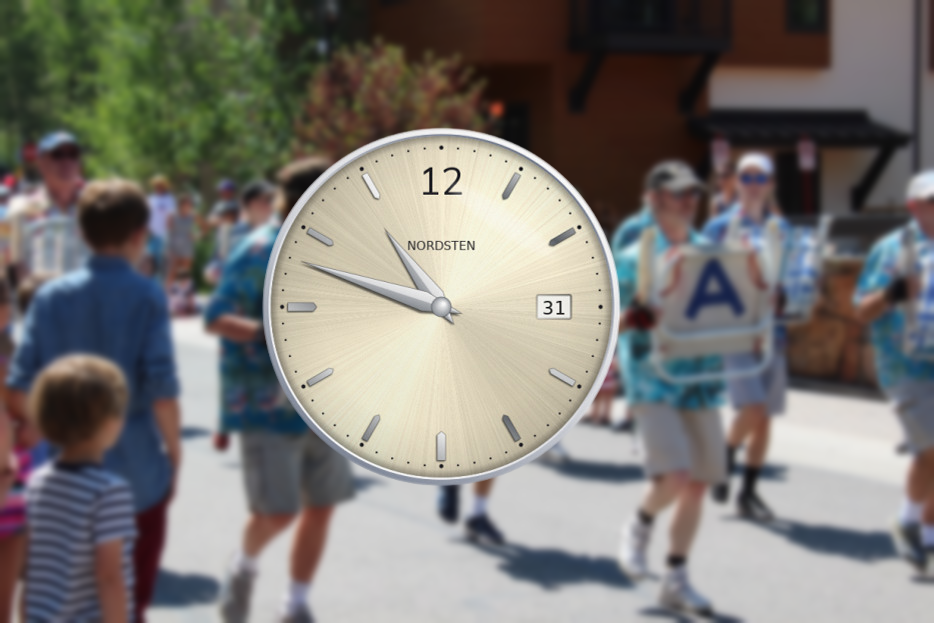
10:48
